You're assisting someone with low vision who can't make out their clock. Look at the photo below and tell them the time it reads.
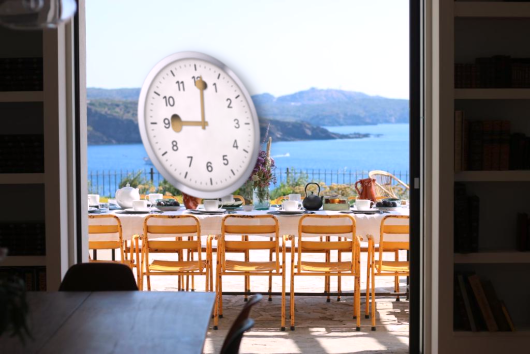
9:01
